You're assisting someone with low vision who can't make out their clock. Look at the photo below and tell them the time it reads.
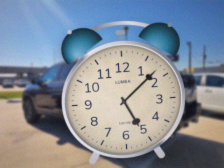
5:08
